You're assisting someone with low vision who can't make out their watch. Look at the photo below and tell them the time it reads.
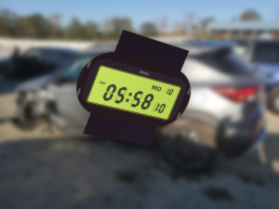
5:58:10
